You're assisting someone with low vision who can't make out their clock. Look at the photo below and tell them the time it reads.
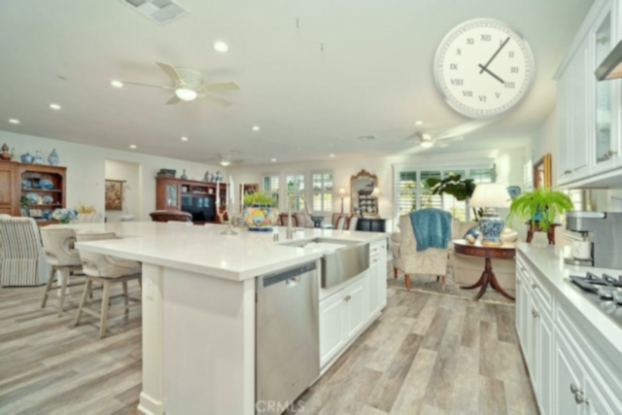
4:06
